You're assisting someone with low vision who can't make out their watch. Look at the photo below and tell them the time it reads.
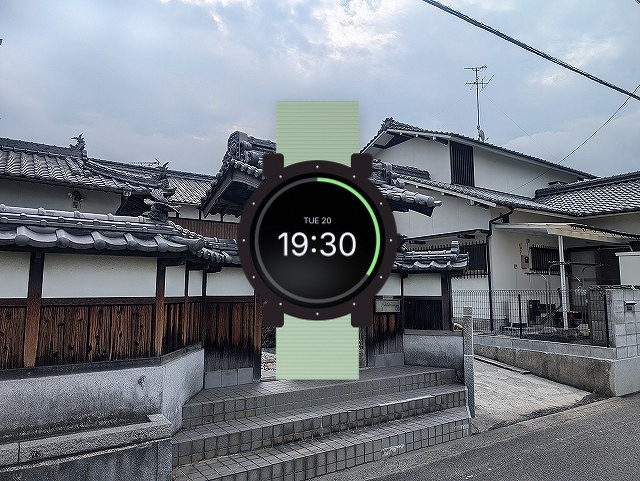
19:30
